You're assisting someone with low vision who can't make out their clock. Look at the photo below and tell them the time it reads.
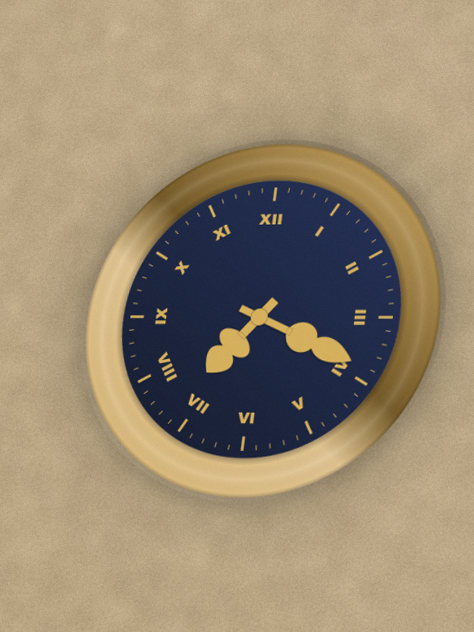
7:19
